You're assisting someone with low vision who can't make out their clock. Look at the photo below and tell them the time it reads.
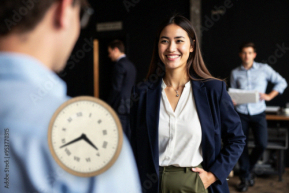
4:43
